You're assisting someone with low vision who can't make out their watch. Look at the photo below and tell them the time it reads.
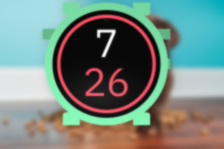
7:26
